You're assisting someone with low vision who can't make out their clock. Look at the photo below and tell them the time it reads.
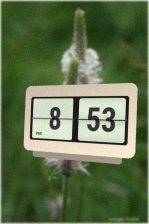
8:53
